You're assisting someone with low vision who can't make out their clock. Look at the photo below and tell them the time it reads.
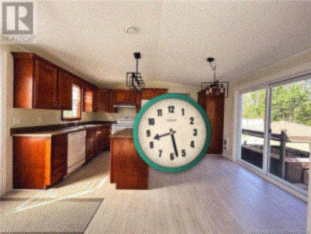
8:28
